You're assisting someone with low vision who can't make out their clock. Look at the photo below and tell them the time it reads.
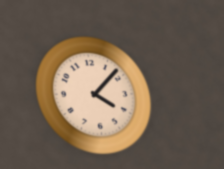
4:08
